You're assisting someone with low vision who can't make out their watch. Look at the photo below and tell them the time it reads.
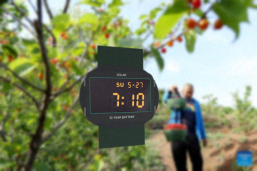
7:10
